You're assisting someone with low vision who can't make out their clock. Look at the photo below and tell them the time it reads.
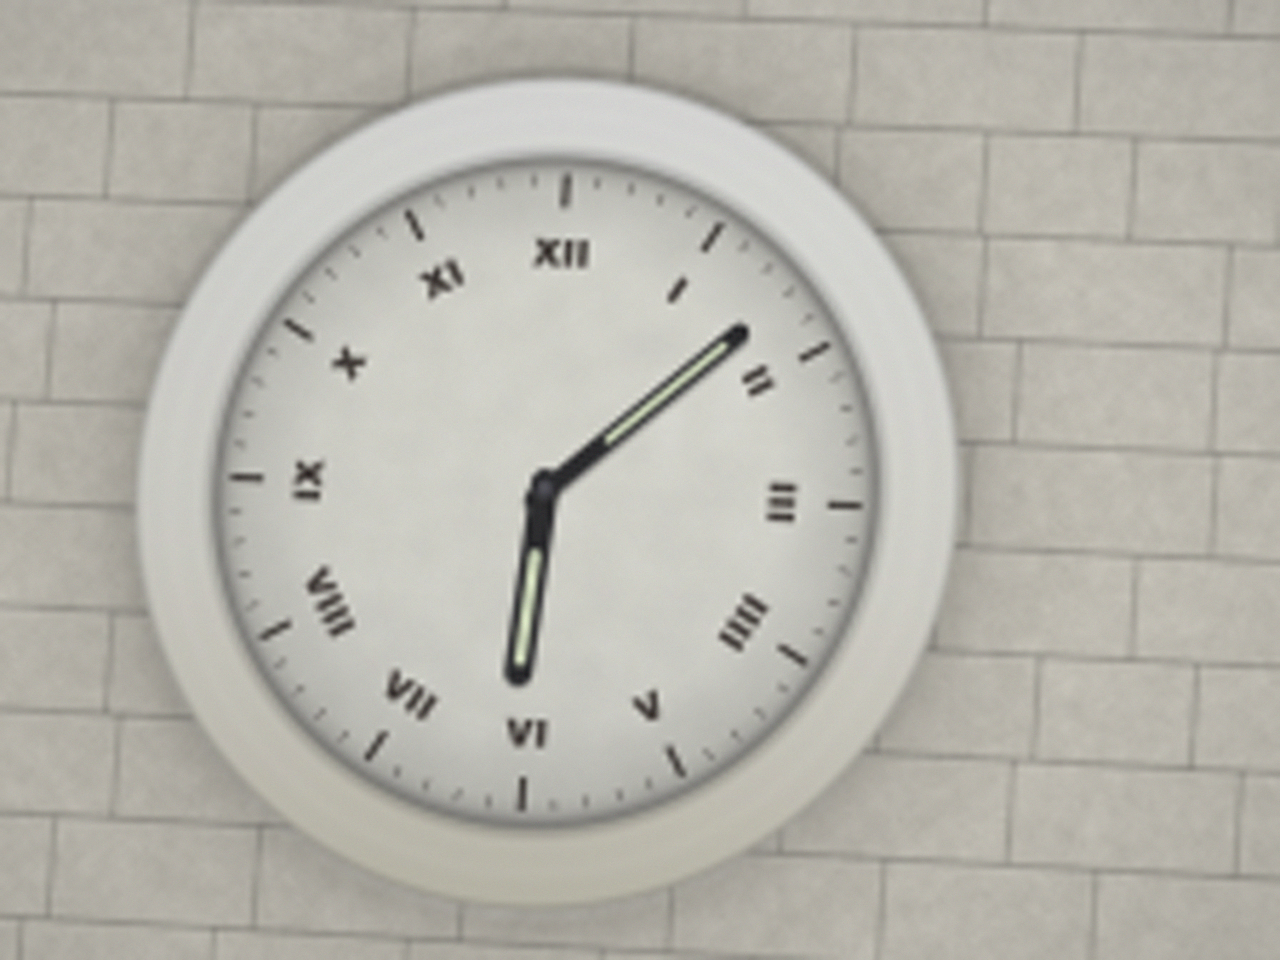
6:08
